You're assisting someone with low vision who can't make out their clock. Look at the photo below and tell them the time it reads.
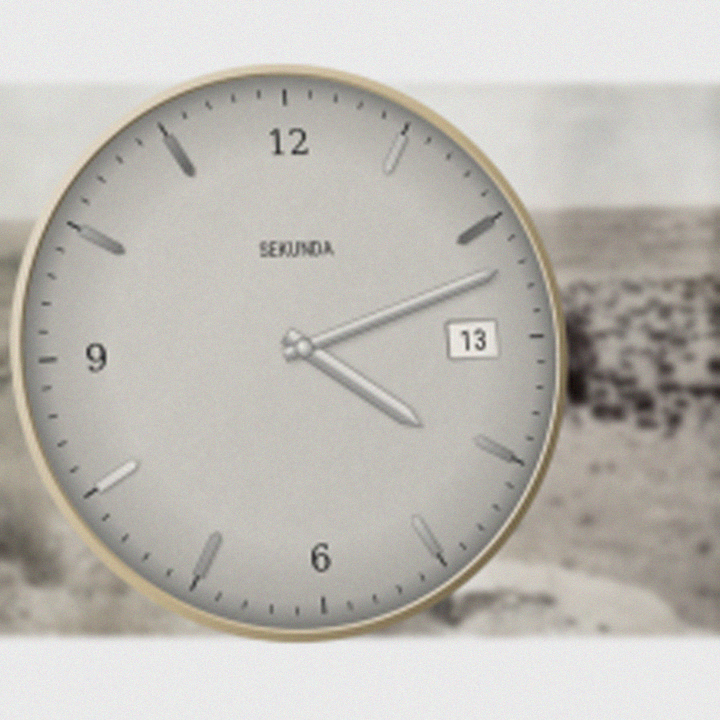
4:12
